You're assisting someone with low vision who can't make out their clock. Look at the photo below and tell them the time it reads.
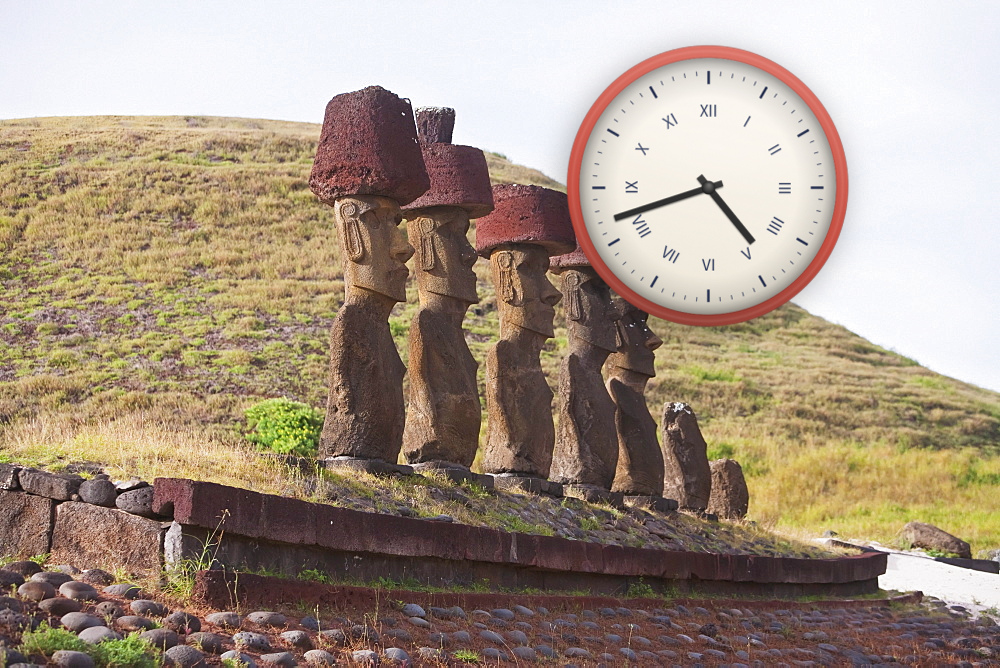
4:42
